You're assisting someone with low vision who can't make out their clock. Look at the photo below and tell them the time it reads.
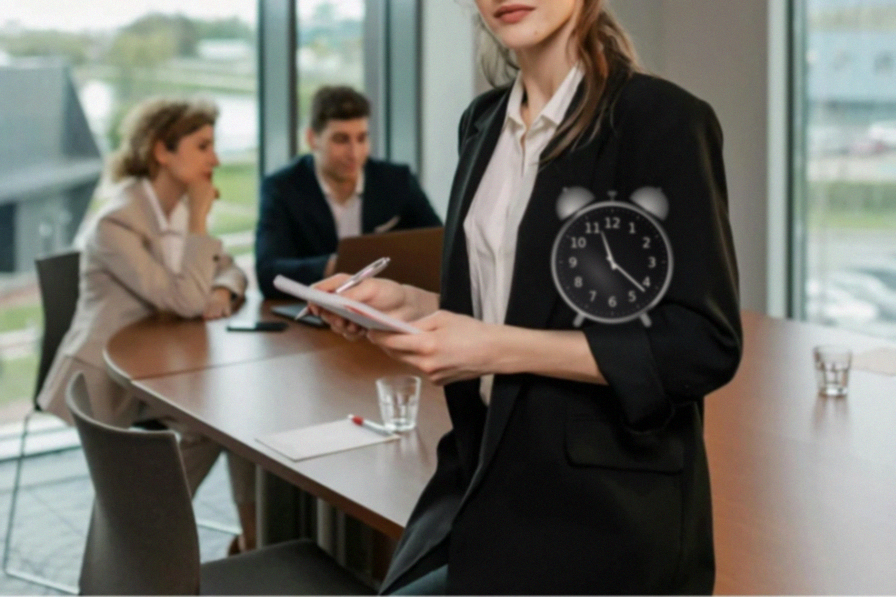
11:22
